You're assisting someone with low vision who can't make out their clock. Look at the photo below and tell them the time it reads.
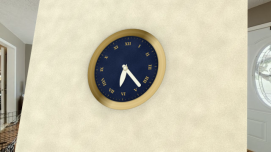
6:23
